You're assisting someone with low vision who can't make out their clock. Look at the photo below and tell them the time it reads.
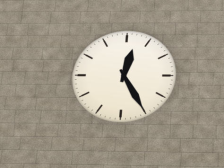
12:25
